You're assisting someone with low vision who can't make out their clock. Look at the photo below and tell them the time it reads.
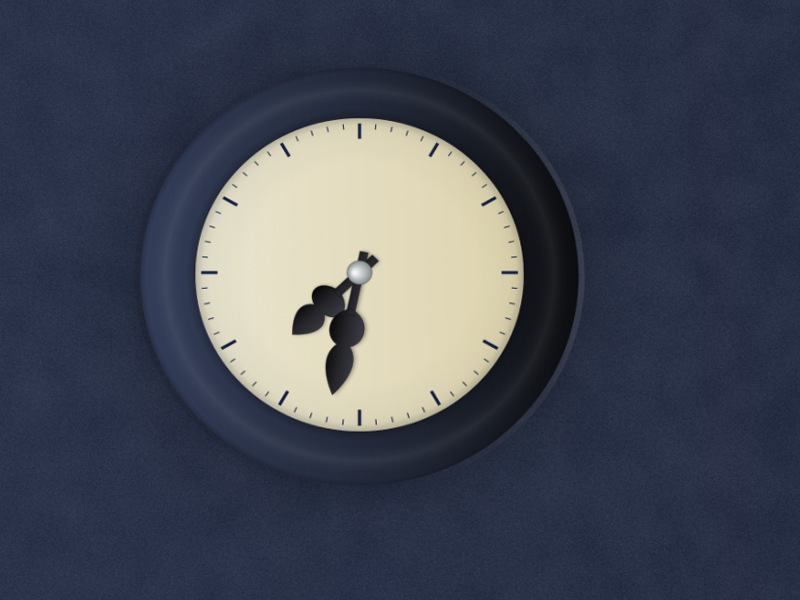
7:32
